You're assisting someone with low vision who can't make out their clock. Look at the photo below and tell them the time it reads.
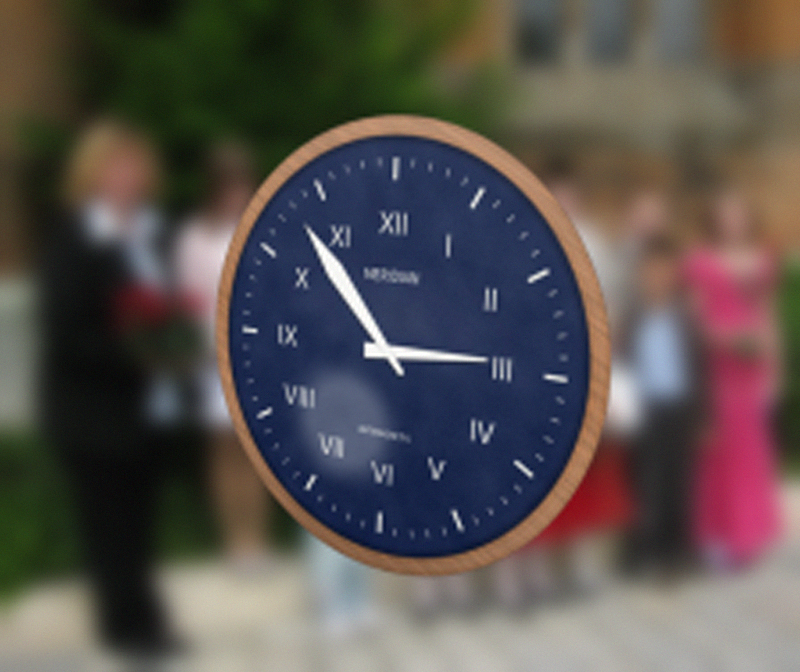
2:53
